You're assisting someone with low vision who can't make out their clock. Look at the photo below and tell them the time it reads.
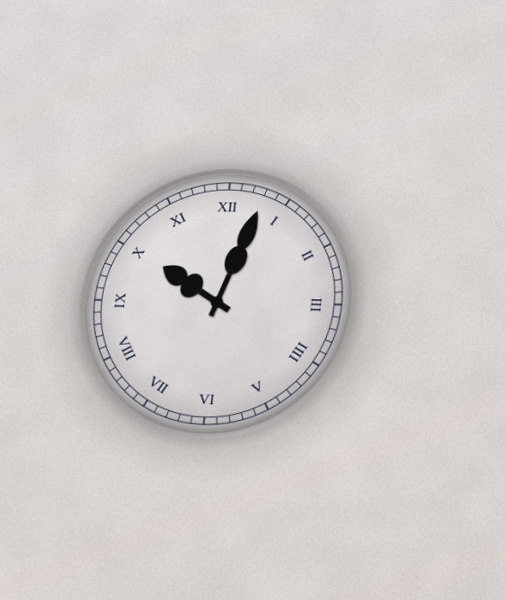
10:03
